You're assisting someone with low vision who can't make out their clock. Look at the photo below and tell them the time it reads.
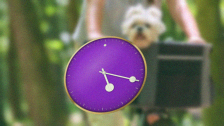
5:18
